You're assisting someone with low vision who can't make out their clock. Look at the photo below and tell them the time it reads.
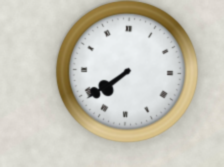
7:39
